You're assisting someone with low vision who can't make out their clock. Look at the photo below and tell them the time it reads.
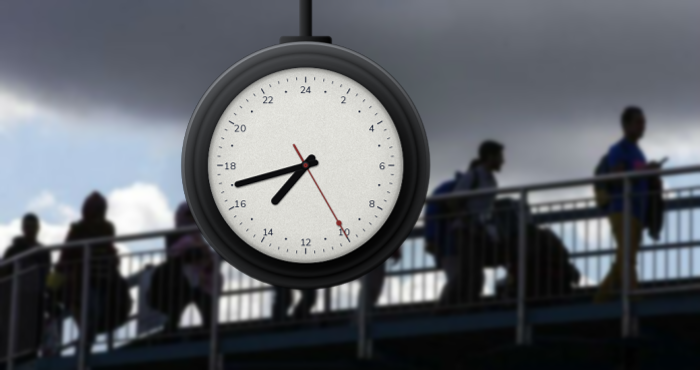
14:42:25
